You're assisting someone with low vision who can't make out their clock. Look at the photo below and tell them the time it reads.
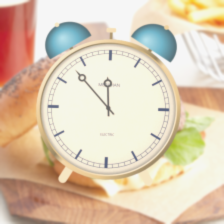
11:53
